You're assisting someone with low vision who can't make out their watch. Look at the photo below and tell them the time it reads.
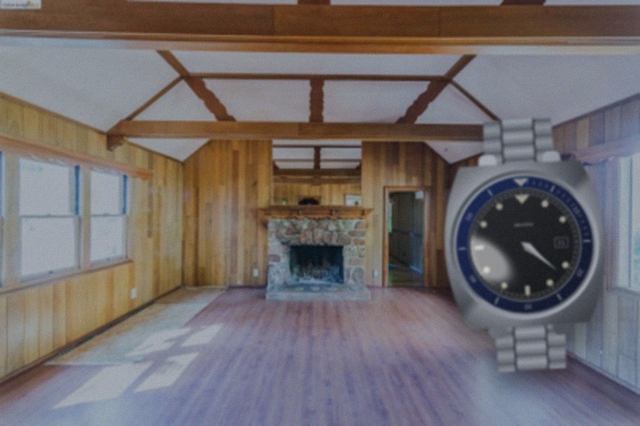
4:22
